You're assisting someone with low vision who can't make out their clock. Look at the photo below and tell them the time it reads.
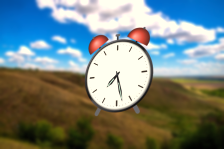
7:28
